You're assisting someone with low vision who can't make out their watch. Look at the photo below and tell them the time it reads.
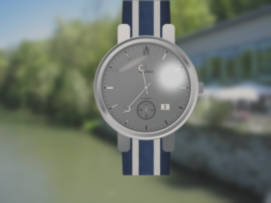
11:37
